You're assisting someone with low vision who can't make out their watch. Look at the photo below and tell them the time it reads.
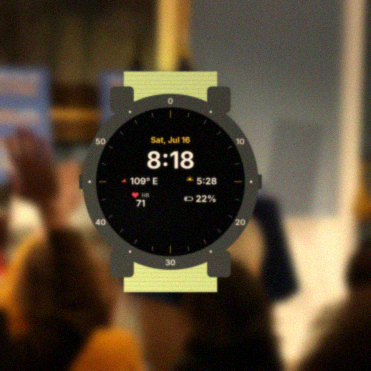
8:18
